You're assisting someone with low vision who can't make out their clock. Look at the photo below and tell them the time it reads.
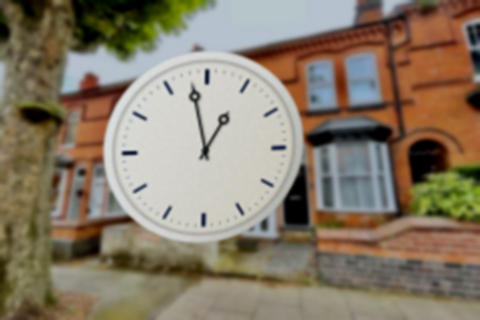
12:58
